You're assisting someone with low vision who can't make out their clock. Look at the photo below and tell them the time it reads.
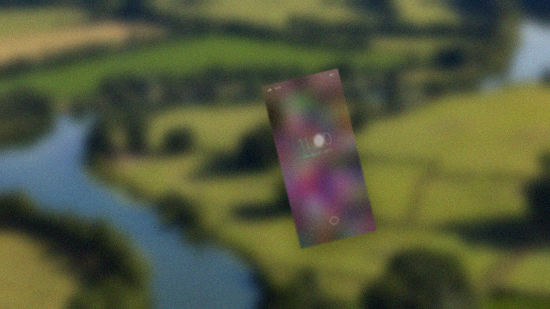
11:00
